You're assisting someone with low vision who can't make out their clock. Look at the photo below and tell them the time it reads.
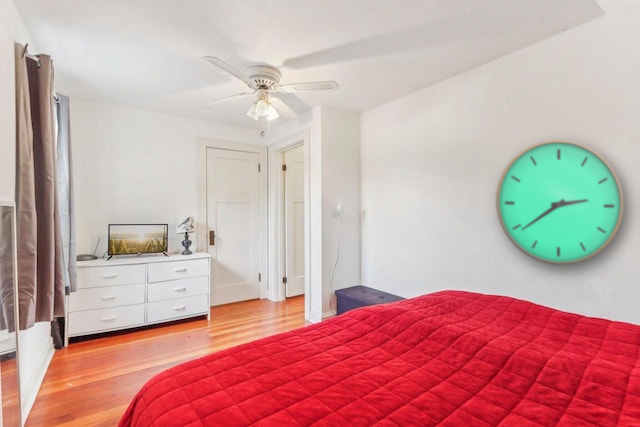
2:39
